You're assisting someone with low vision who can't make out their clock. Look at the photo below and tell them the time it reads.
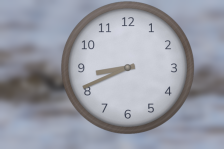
8:41
